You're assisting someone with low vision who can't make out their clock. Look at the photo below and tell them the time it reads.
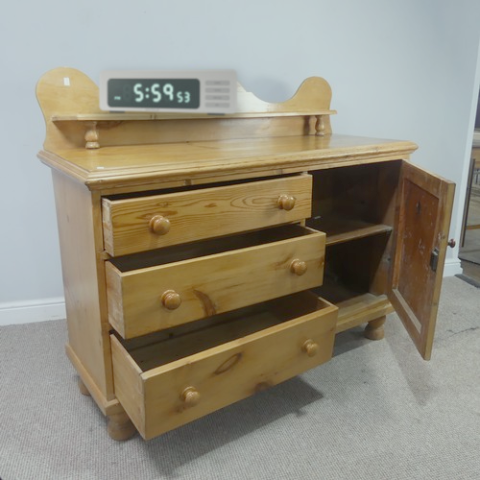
5:59
